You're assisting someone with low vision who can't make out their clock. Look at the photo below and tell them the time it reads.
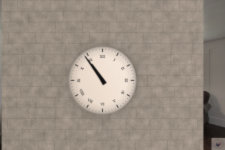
10:54
